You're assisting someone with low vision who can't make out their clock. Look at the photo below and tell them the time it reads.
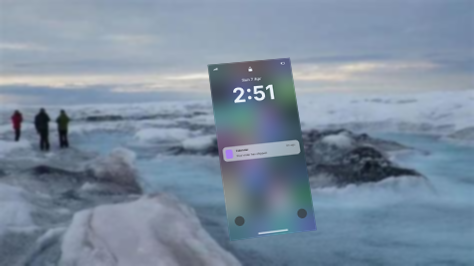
2:51
